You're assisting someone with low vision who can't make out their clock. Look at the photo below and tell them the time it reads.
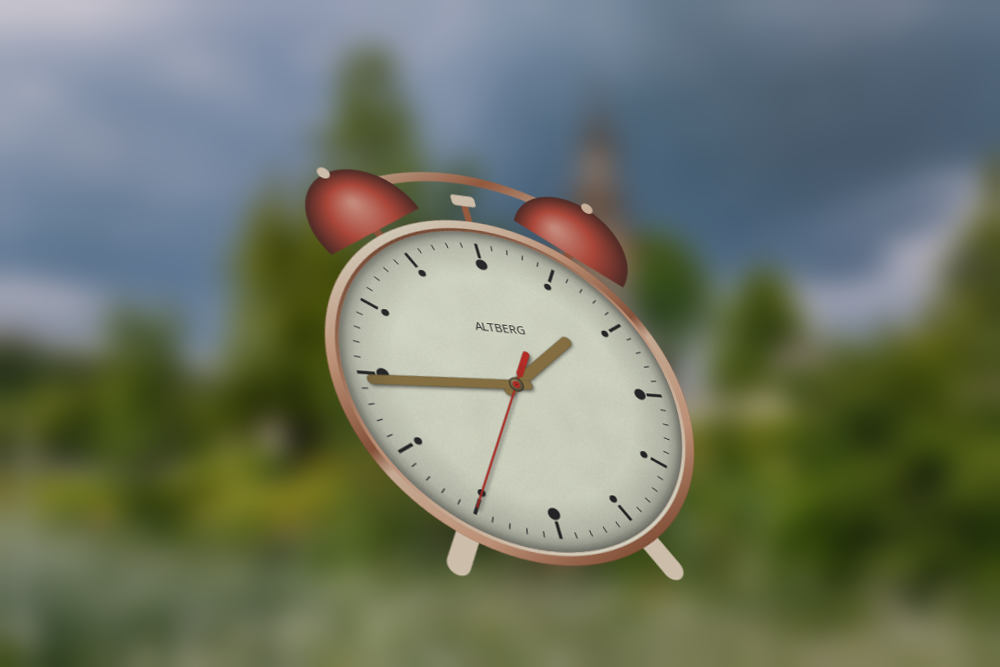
1:44:35
